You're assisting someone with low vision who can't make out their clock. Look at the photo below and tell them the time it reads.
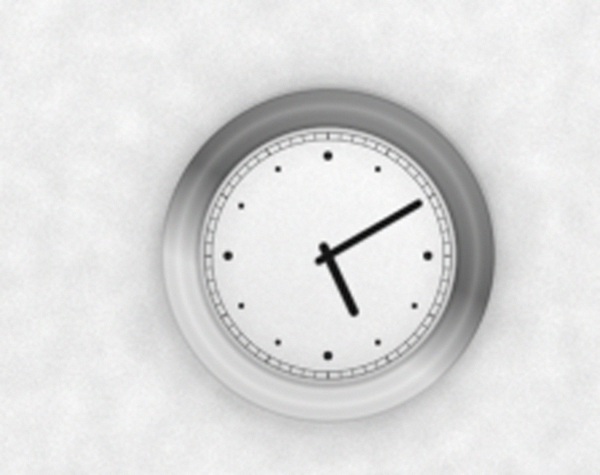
5:10
